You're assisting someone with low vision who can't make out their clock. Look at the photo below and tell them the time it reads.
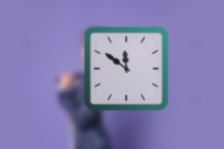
11:51
